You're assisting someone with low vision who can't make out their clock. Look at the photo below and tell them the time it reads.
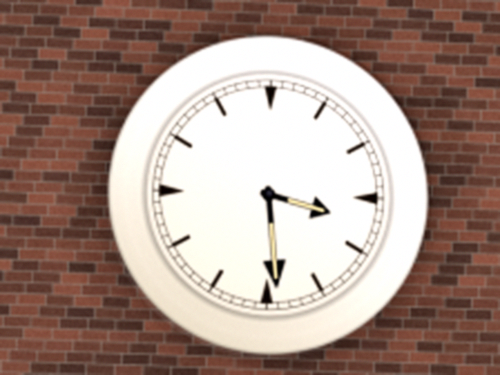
3:29
